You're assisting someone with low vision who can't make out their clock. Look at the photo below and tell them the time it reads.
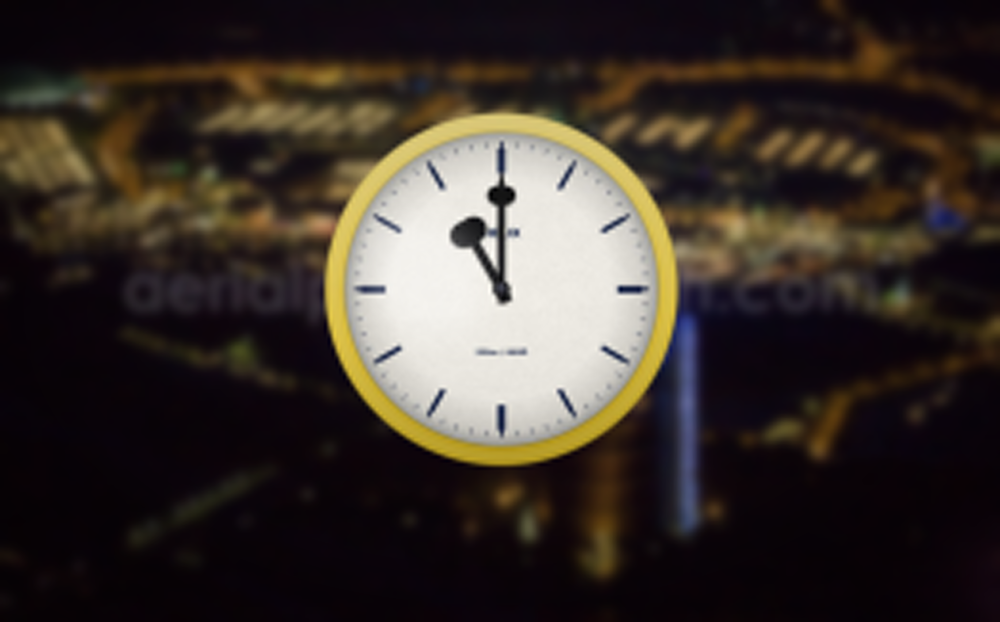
11:00
